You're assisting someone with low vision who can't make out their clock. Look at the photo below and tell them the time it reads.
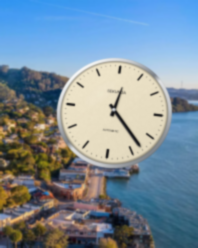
12:23
